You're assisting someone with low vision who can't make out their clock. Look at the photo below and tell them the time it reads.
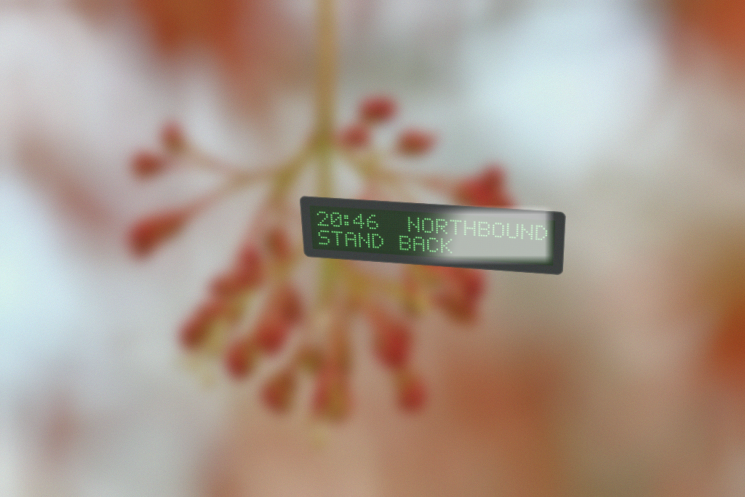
20:46
